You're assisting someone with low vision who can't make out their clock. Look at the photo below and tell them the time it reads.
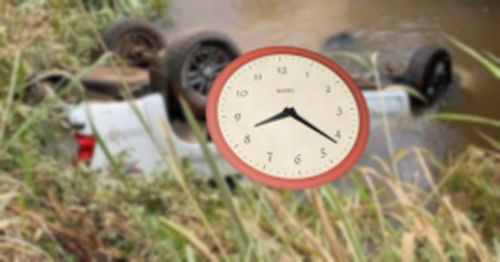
8:22
